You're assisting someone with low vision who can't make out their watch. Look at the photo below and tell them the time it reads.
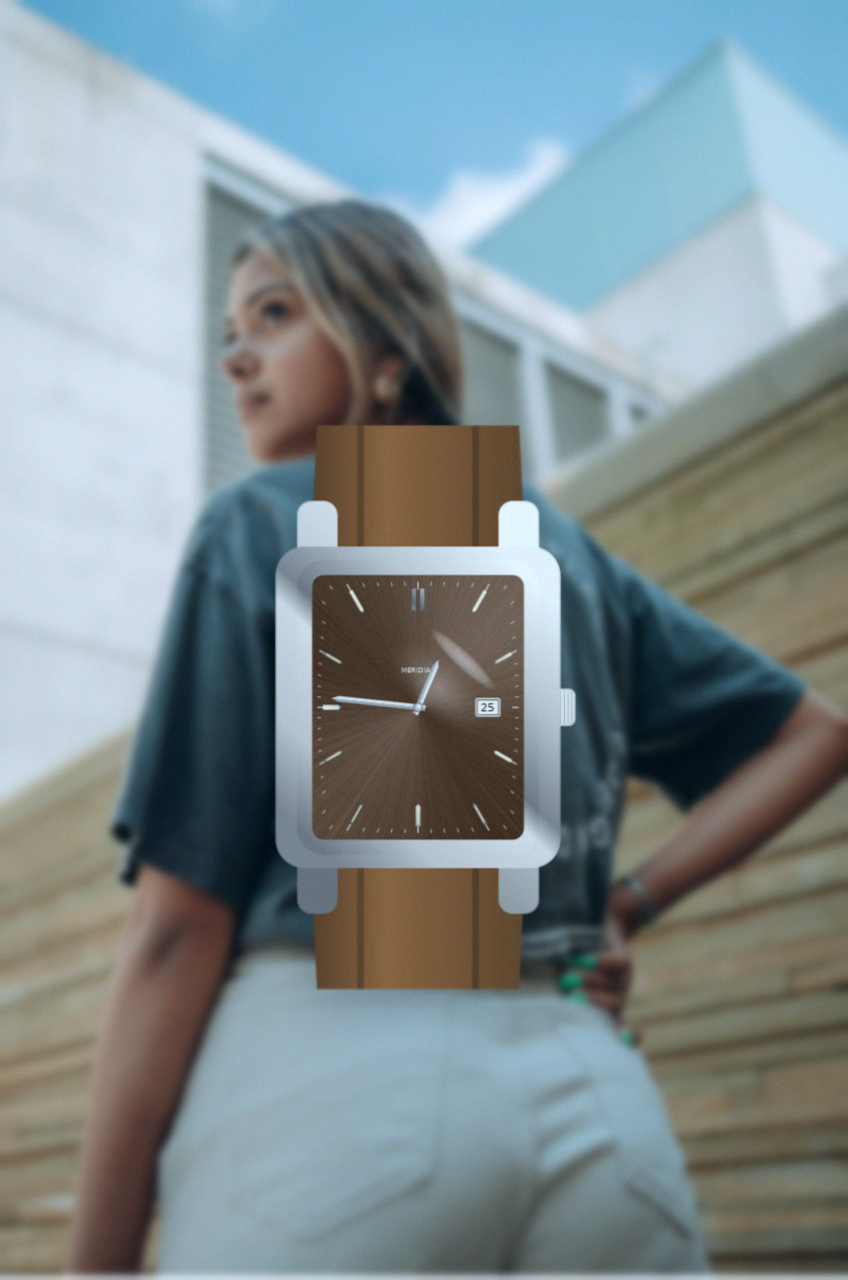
12:46
